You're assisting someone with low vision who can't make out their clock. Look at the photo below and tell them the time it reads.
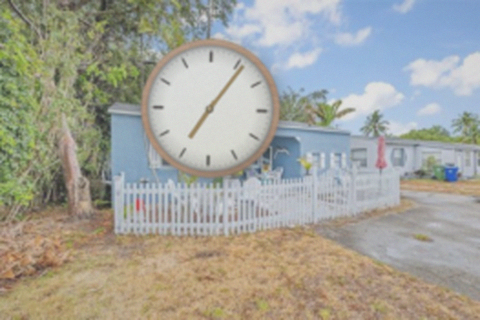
7:06
